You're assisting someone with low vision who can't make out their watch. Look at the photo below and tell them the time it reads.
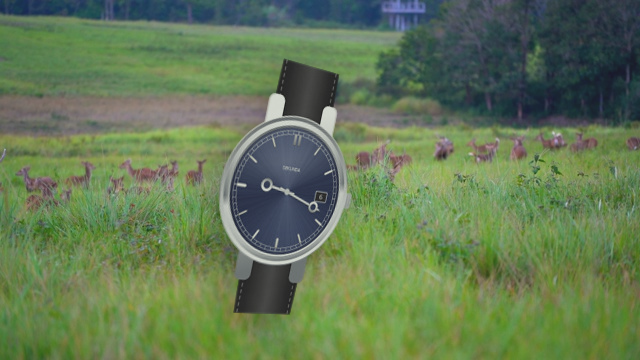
9:18
